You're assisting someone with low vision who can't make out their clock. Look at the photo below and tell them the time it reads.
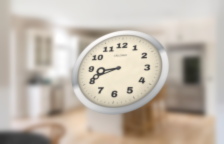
8:41
